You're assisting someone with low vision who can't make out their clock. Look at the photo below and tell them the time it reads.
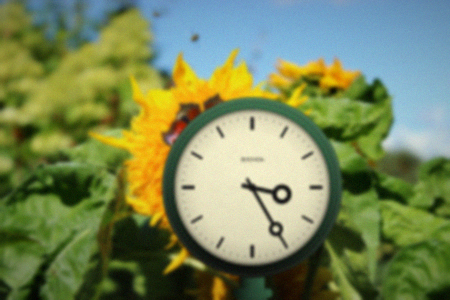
3:25
